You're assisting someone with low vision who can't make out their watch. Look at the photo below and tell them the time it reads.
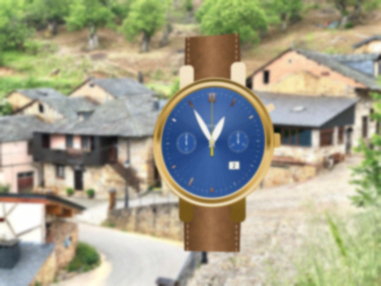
12:55
